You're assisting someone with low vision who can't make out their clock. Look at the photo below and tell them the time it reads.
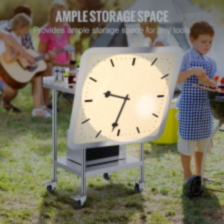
9:32
